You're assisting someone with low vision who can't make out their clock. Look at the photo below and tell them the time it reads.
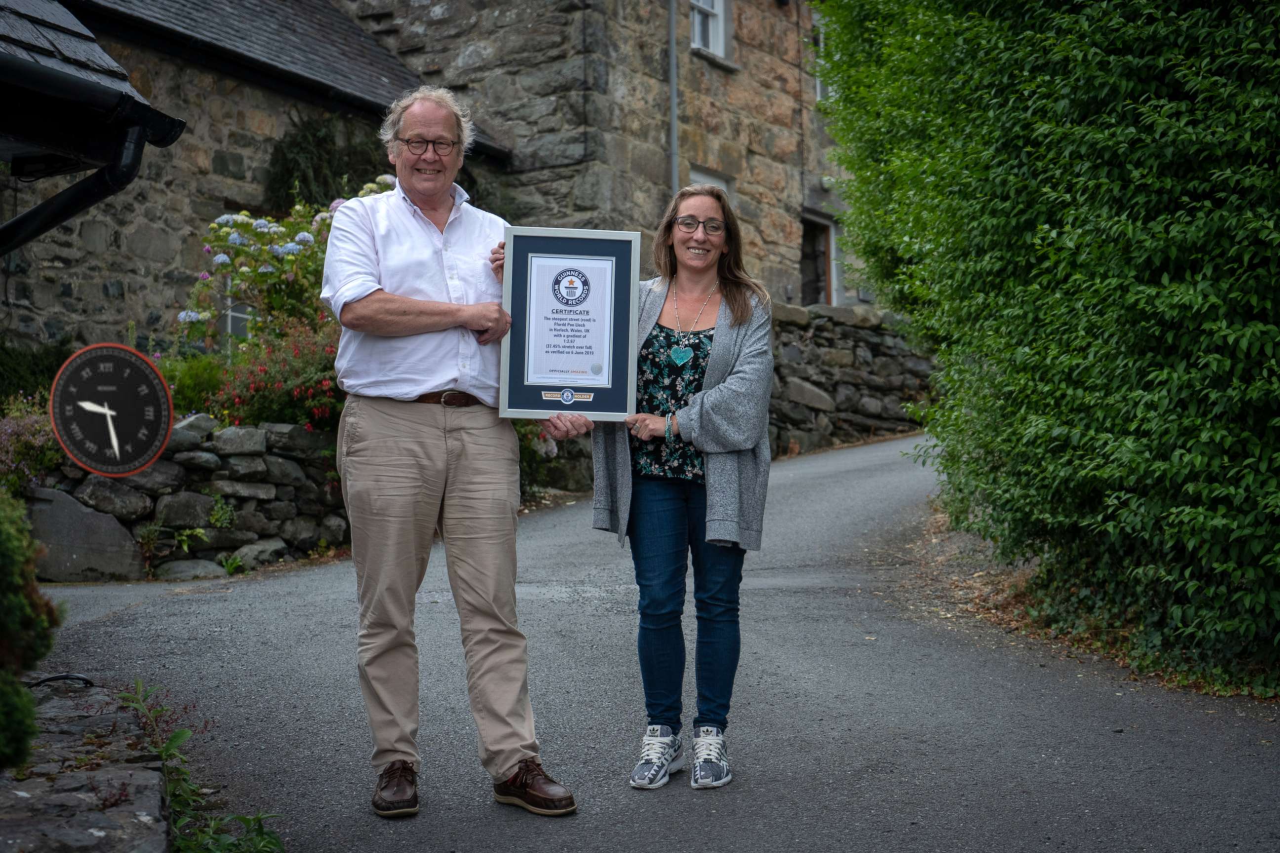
9:28
